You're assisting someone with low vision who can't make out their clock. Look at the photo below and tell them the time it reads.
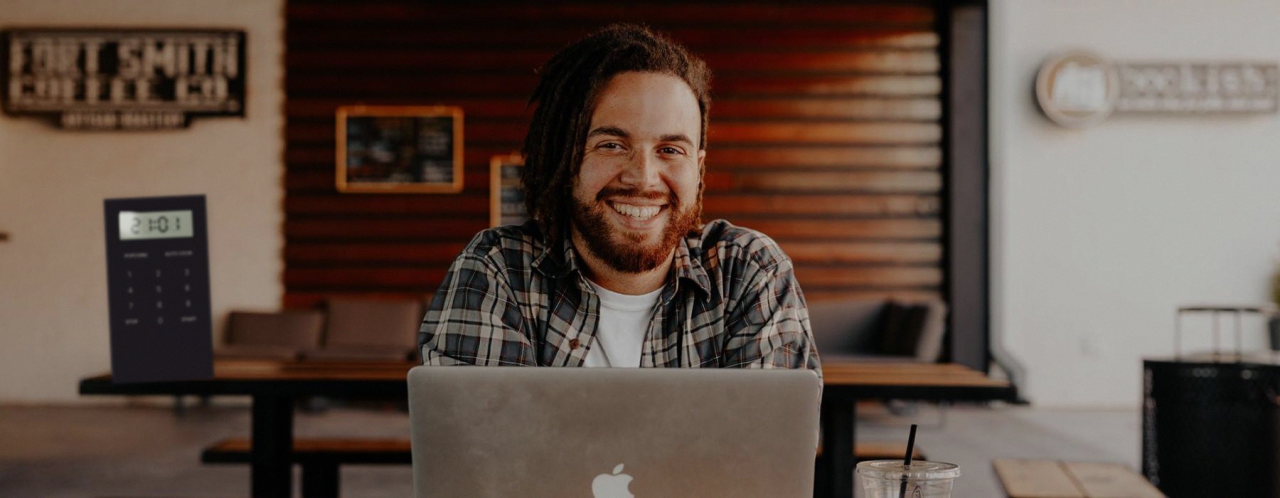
21:01
